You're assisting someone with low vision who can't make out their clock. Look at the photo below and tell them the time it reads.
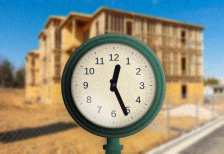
12:26
